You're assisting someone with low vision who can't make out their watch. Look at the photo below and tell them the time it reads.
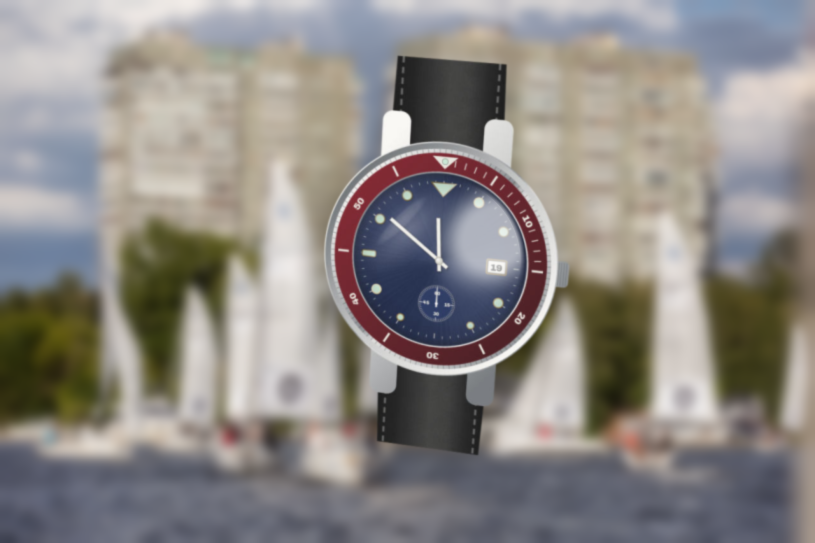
11:51
